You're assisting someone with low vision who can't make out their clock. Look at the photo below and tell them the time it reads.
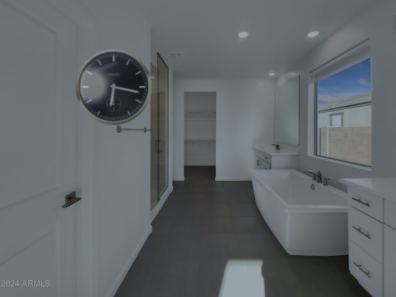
6:17
